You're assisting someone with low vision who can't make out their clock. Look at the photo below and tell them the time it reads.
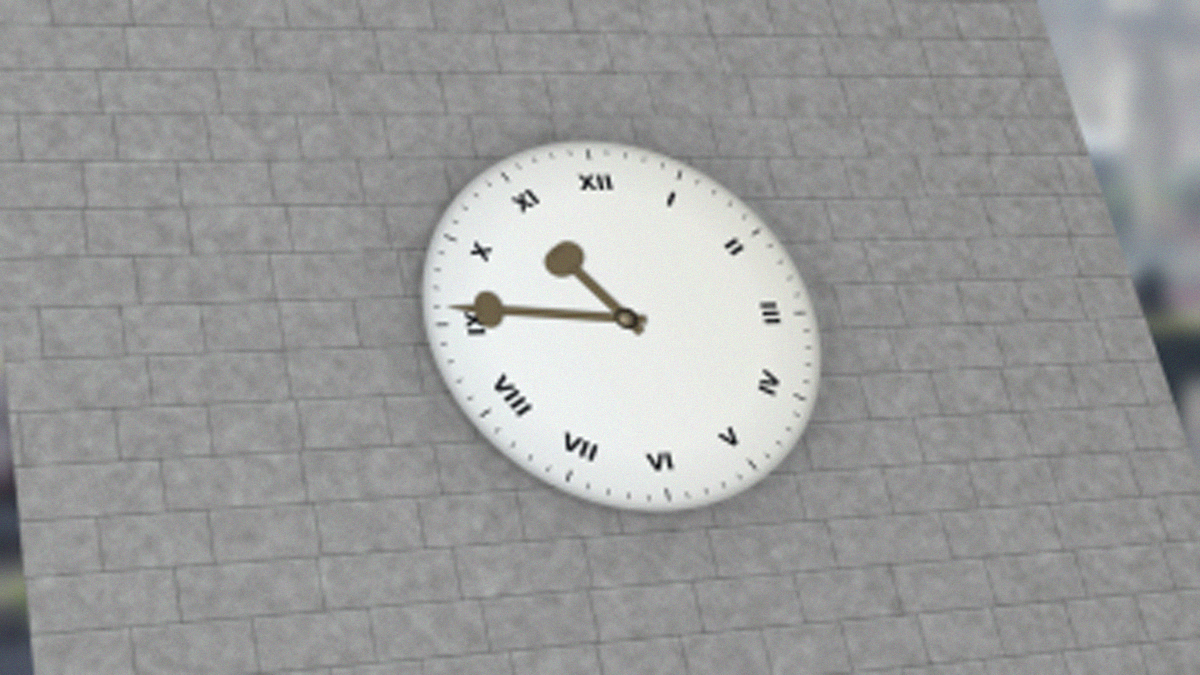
10:46
